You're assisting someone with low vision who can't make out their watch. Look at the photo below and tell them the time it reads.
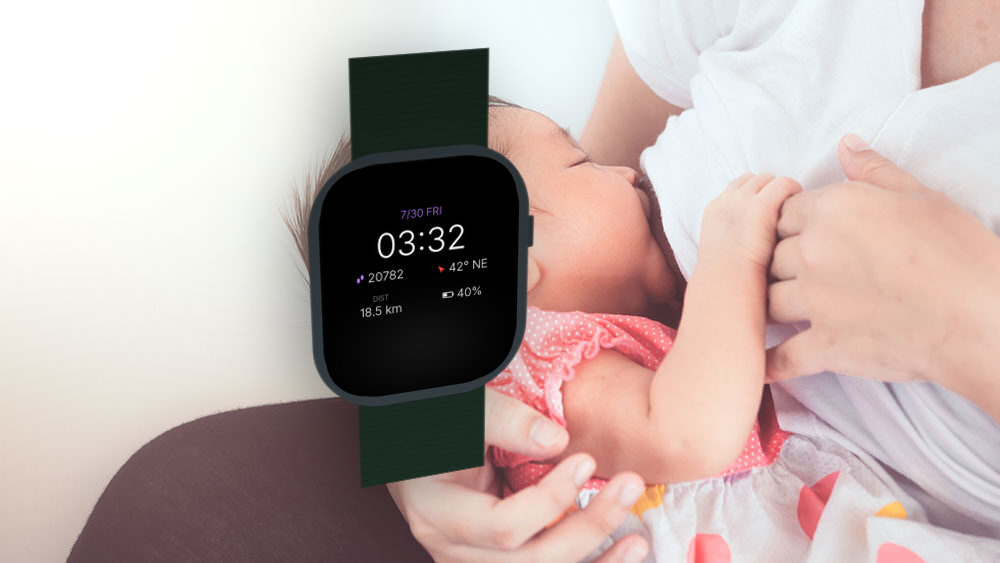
3:32
